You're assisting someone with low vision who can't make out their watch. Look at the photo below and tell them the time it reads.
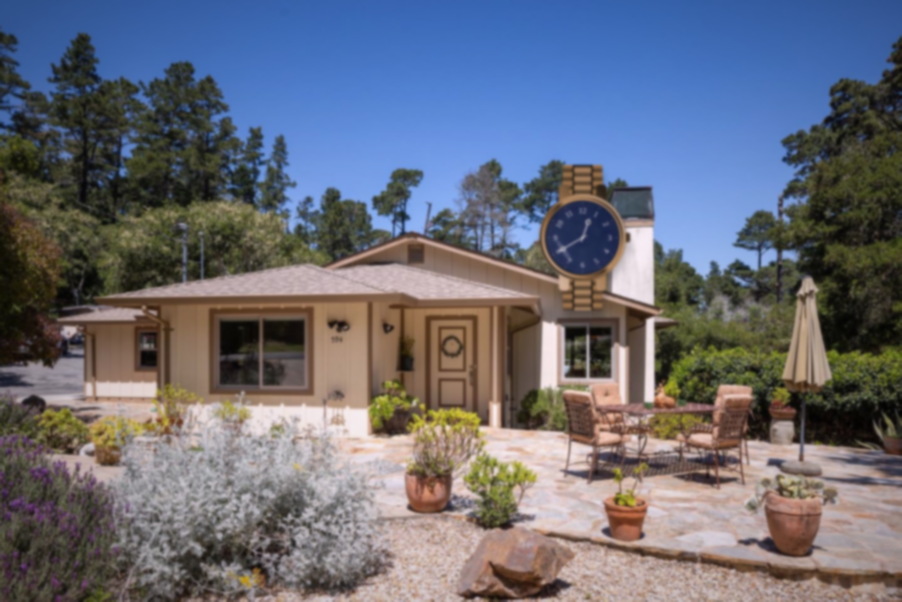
12:40
